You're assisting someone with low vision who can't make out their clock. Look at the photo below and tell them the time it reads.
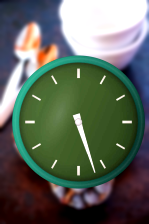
5:27
